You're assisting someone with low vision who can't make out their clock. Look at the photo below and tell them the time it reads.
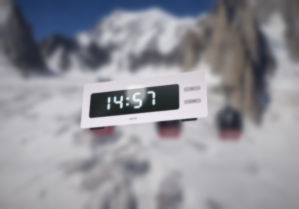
14:57
